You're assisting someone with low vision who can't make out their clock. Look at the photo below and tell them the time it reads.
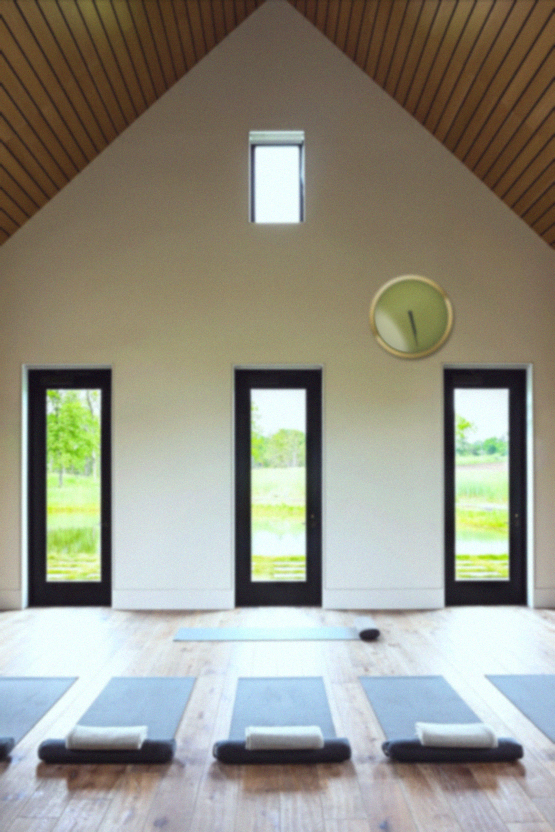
5:28
